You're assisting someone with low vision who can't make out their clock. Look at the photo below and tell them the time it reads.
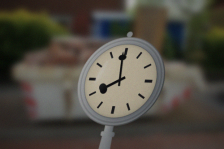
7:59
